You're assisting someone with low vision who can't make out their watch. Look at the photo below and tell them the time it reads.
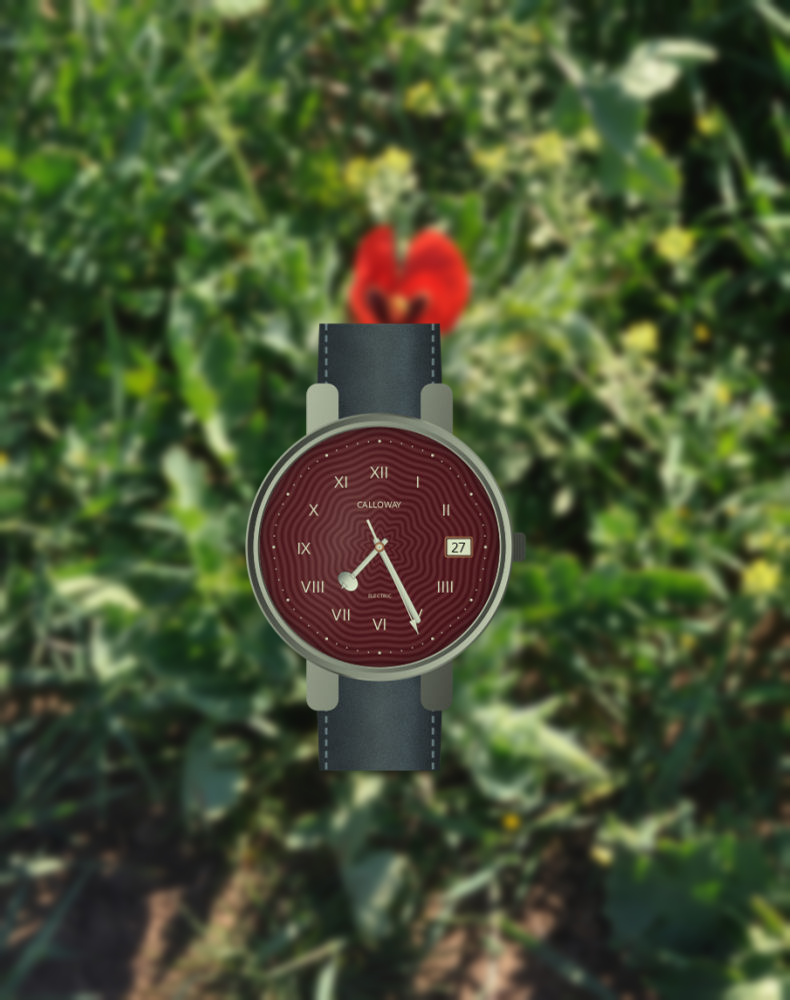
7:25:26
